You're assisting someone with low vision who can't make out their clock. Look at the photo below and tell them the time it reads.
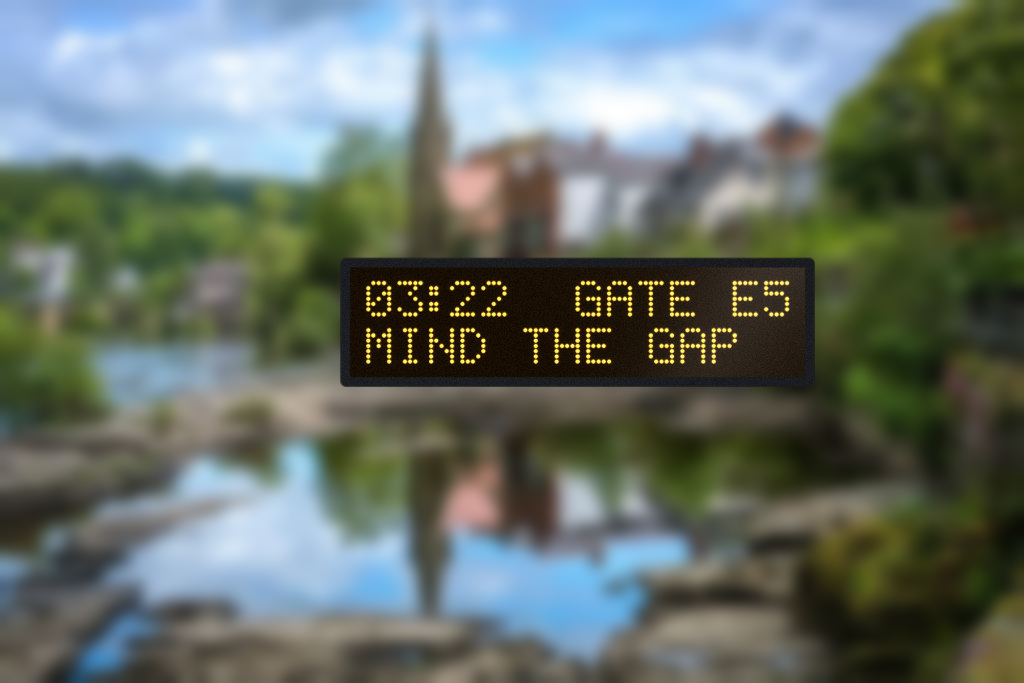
3:22
